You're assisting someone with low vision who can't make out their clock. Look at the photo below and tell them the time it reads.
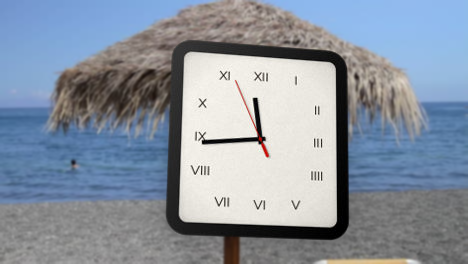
11:43:56
